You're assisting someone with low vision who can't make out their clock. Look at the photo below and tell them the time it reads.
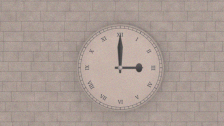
3:00
